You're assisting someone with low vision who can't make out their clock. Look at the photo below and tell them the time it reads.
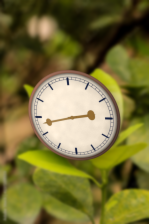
2:43
